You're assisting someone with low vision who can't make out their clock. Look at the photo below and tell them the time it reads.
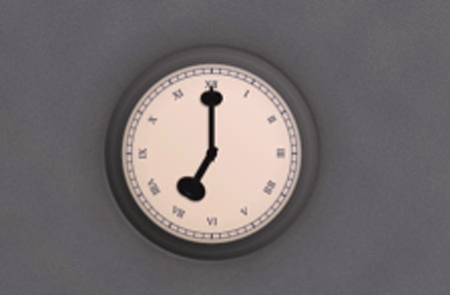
7:00
